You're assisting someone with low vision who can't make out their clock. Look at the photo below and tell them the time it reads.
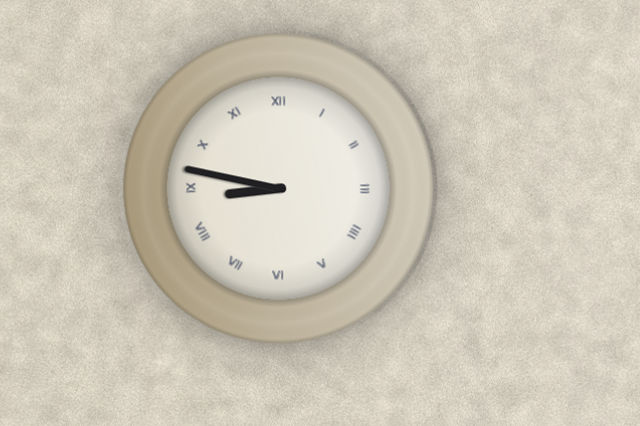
8:47
